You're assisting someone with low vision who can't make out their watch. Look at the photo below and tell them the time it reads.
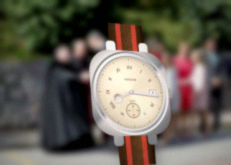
8:16
